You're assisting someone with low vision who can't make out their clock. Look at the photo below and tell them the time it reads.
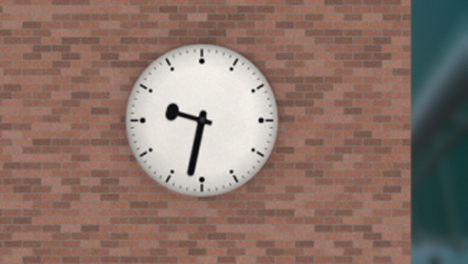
9:32
